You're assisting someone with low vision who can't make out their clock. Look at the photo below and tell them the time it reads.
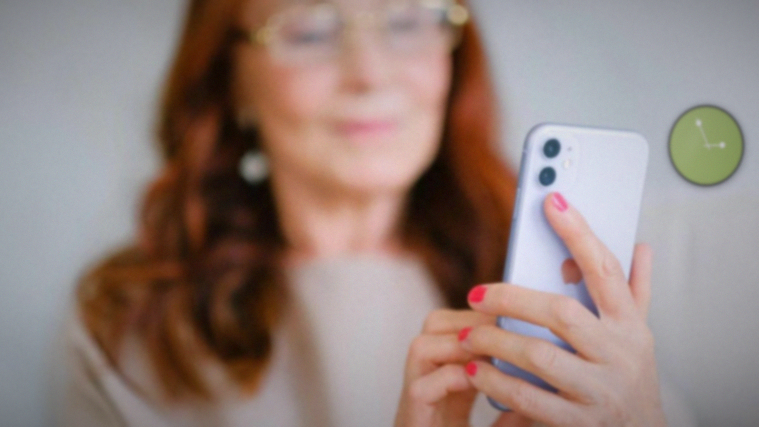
2:56
